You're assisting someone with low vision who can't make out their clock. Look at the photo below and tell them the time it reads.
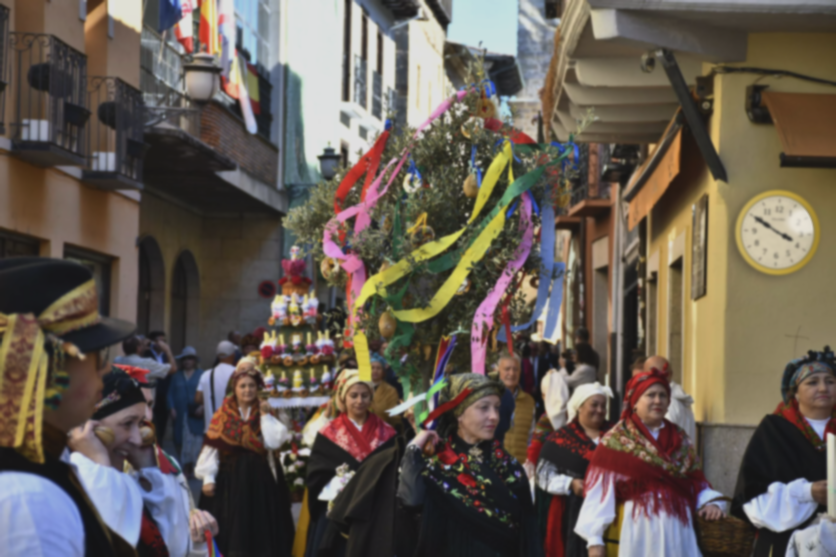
3:50
